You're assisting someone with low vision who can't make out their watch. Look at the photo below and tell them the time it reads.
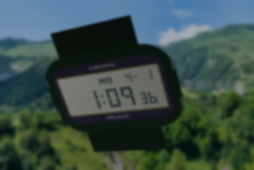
1:09:36
